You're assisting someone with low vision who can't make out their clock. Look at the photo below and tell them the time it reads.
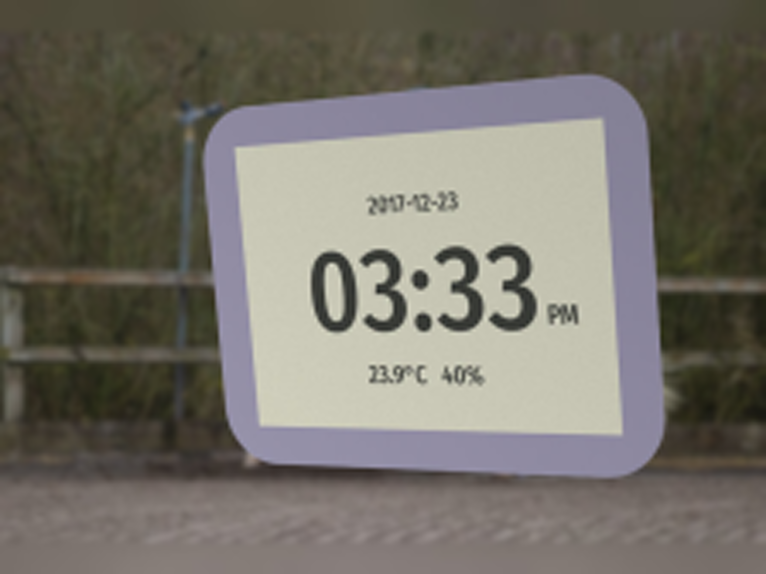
3:33
